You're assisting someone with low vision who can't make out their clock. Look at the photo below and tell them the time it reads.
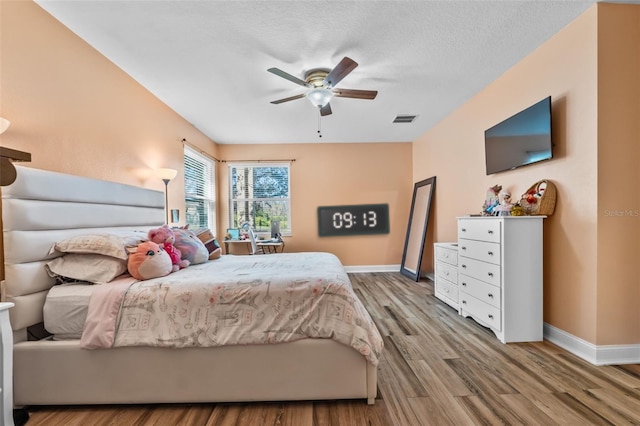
9:13
